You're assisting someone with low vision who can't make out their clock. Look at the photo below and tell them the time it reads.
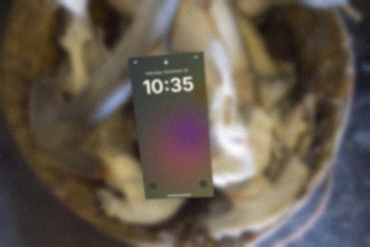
10:35
